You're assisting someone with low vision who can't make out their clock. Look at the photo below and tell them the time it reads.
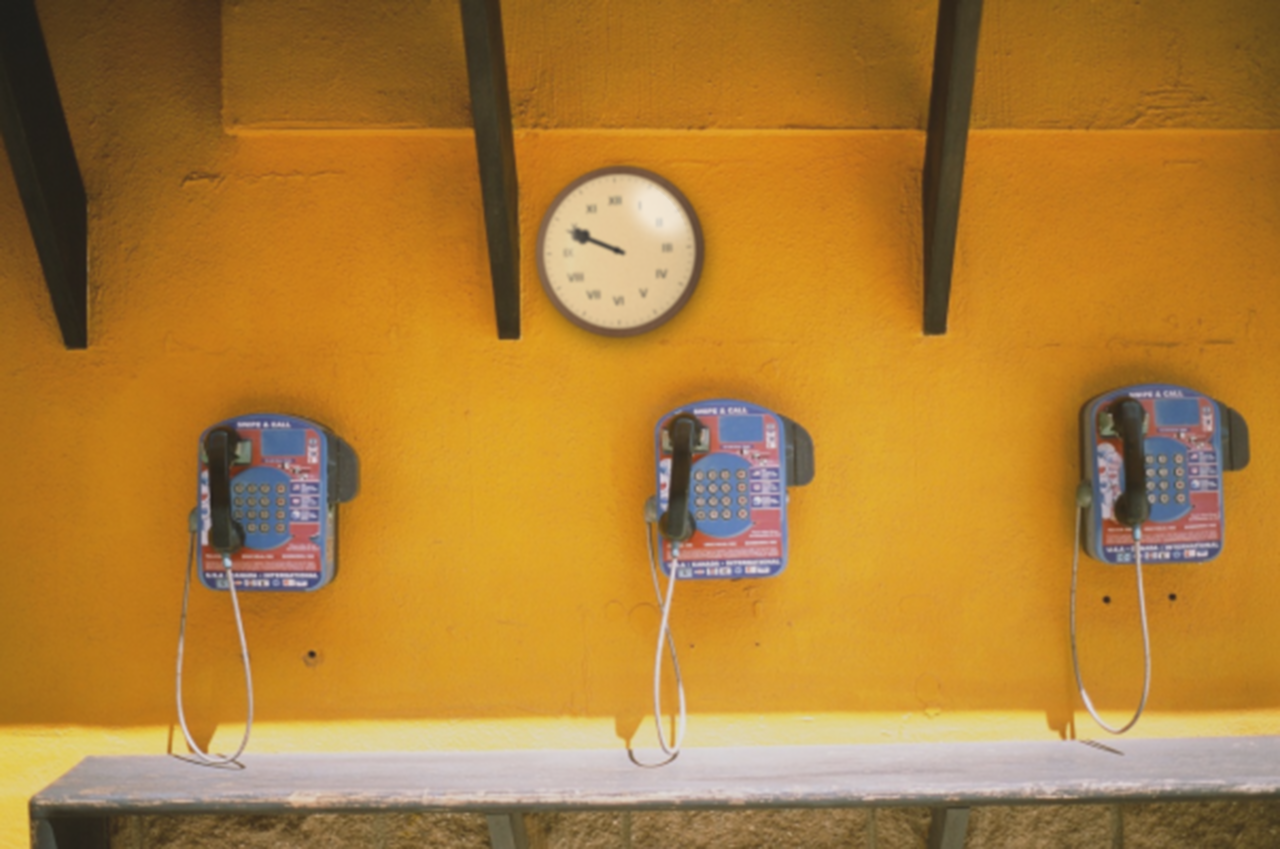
9:49
